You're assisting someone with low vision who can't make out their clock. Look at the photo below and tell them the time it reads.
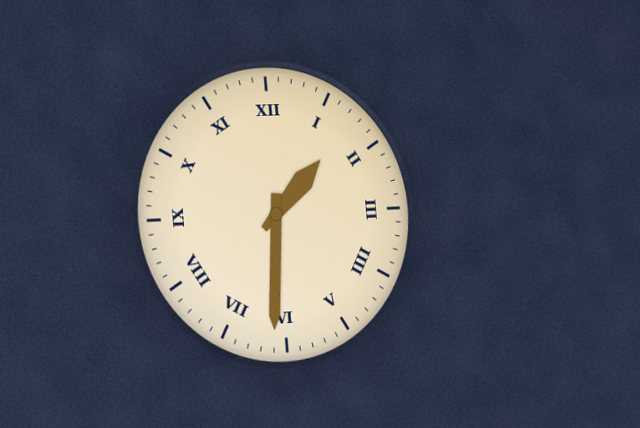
1:31
